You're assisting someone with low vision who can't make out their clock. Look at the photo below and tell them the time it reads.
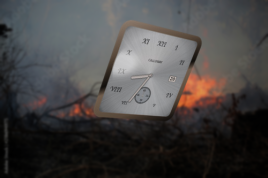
8:34
